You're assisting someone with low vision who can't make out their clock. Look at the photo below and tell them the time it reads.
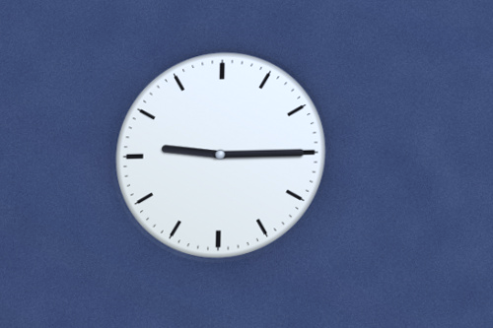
9:15
